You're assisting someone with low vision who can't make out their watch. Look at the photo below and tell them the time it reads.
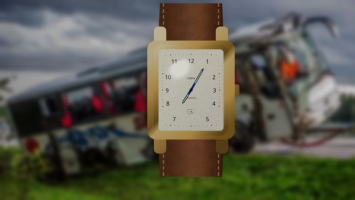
7:05
